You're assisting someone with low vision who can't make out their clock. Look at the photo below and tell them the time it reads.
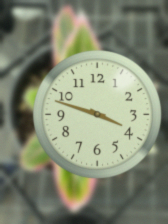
3:48
